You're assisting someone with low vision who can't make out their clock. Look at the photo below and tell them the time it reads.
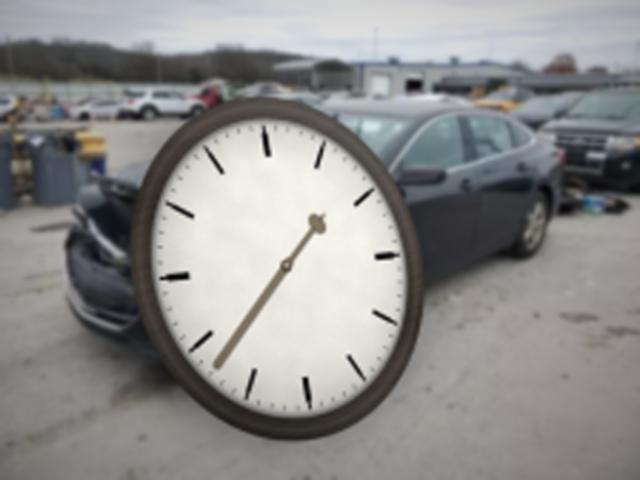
1:38
